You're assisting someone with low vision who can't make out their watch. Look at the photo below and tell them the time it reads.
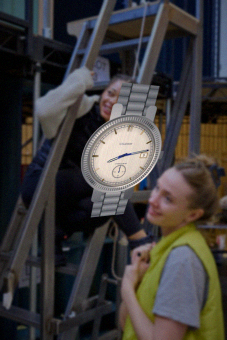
8:13
